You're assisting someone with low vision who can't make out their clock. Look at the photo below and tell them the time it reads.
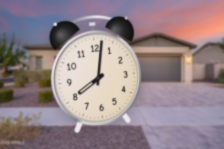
8:02
